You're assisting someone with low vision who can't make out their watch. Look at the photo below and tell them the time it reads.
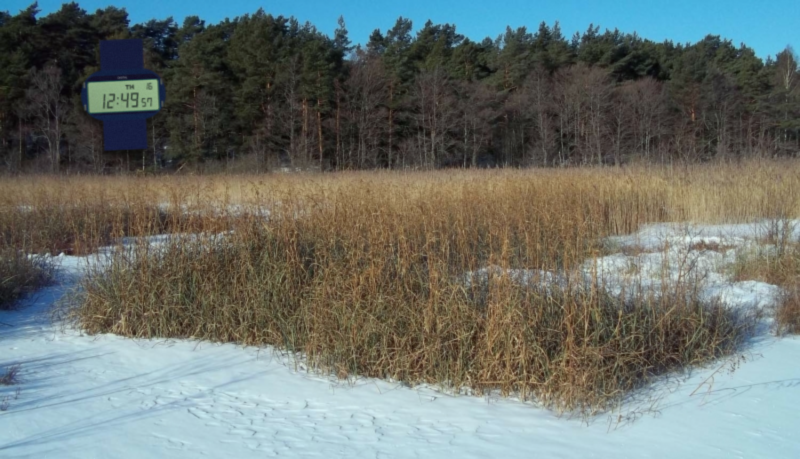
12:49
